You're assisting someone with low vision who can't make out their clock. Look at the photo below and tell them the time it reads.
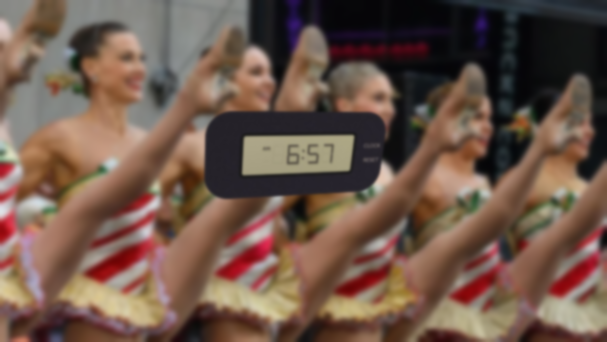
6:57
